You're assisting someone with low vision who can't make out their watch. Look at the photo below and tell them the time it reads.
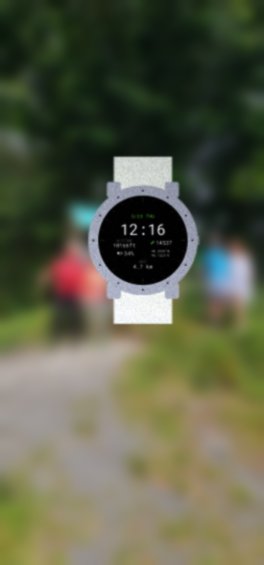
12:16
